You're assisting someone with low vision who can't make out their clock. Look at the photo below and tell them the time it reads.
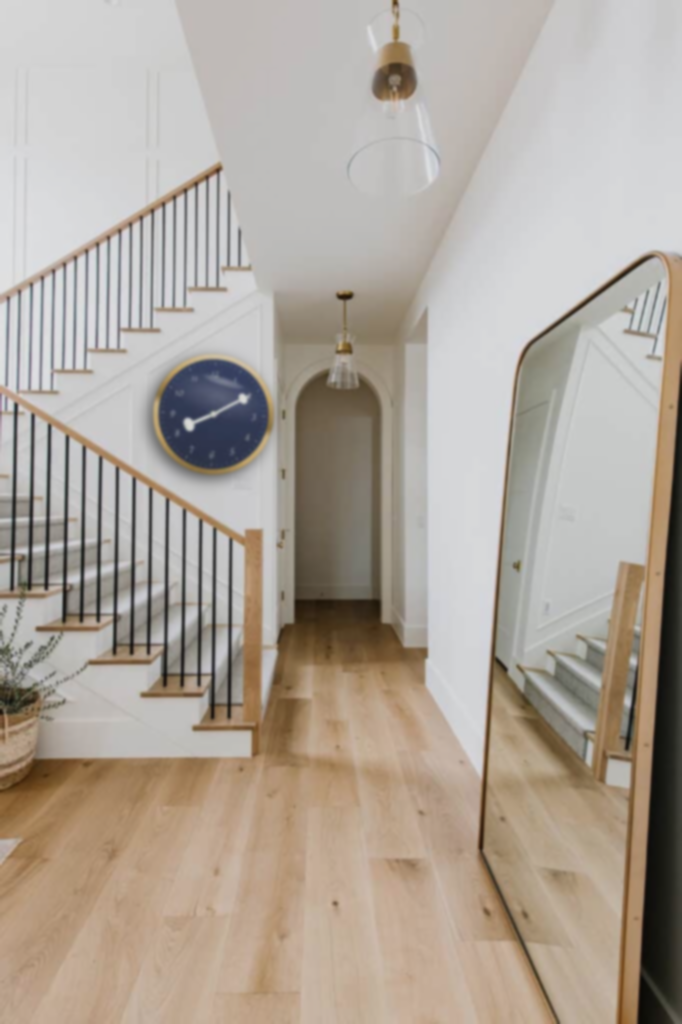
8:10
